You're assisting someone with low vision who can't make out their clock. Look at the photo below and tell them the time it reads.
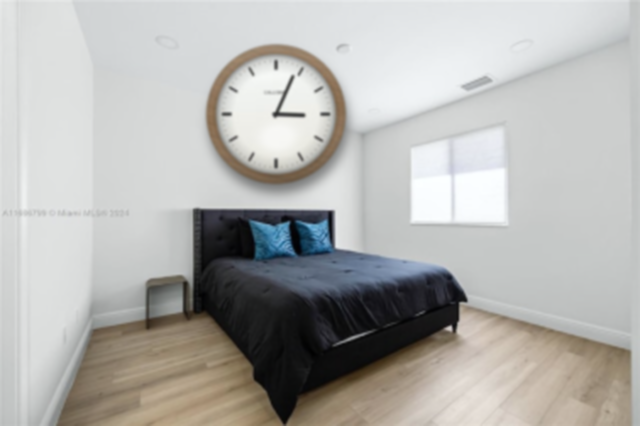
3:04
